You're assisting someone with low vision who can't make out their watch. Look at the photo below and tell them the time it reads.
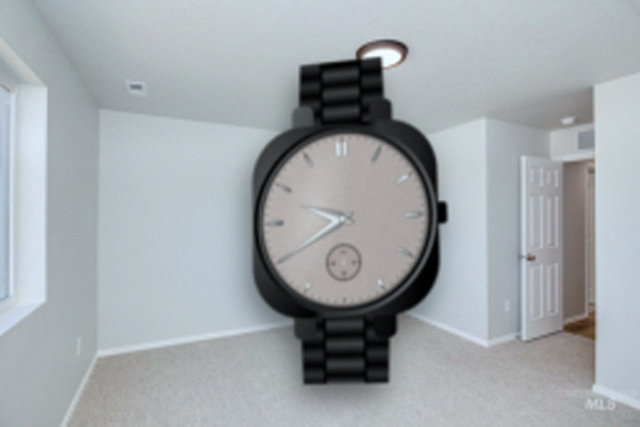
9:40
